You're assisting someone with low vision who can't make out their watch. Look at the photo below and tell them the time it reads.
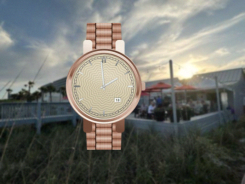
1:59
